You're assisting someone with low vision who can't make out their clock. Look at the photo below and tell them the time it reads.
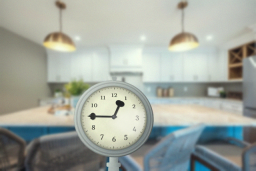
12:45
